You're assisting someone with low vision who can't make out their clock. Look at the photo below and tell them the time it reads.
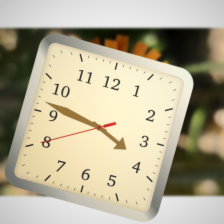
3:46:40
